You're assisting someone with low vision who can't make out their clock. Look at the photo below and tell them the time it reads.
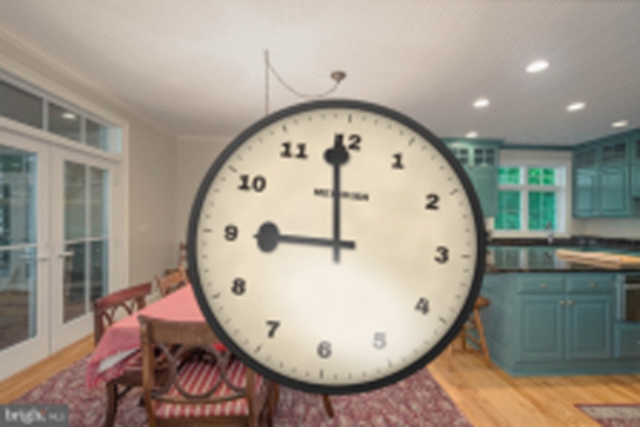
8:59
